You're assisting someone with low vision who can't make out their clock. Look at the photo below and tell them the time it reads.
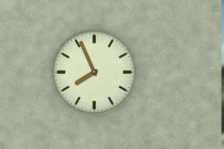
7:56
